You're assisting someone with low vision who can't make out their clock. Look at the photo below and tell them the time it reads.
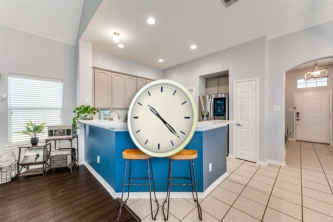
10:22
